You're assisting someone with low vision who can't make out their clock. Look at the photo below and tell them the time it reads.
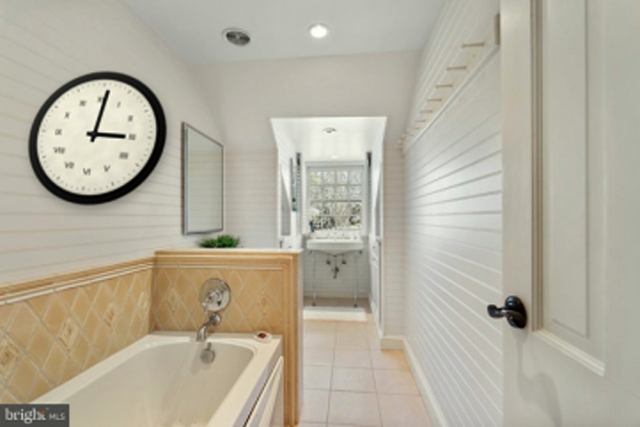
3:01
